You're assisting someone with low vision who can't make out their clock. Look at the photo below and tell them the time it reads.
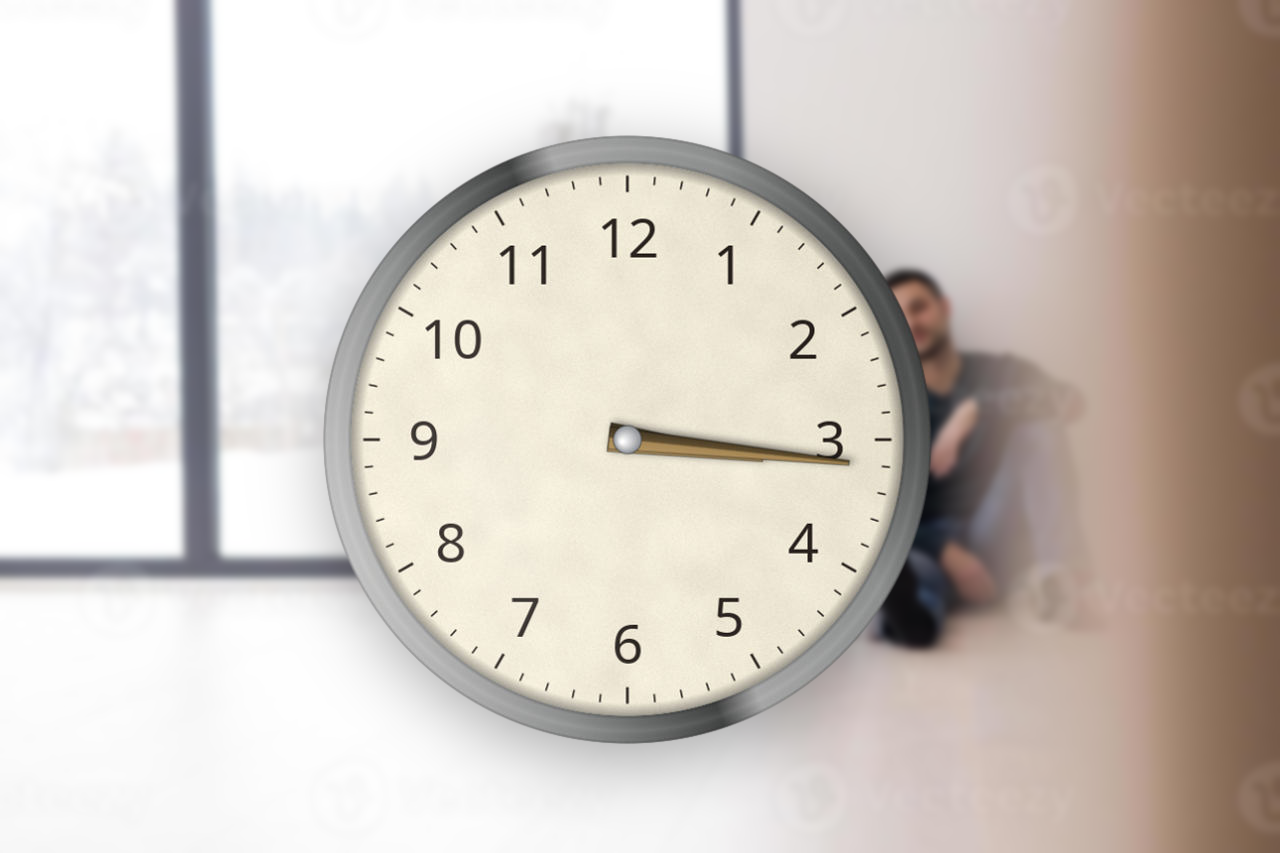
3:16
